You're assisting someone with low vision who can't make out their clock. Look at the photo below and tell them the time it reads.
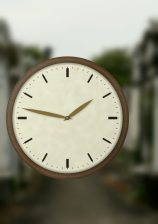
1:47
